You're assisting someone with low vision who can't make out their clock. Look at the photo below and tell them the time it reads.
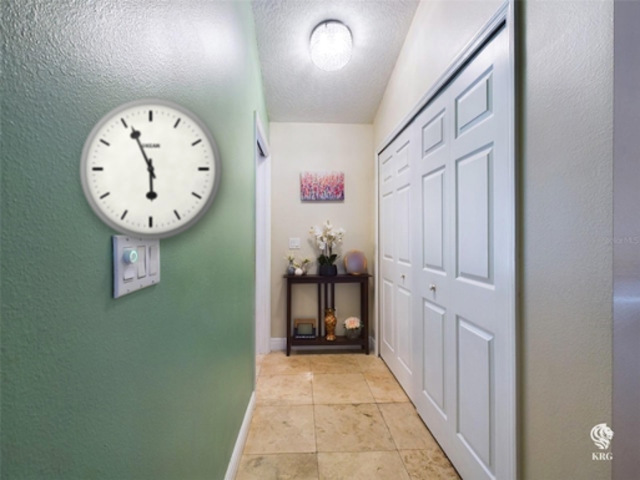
5:56
